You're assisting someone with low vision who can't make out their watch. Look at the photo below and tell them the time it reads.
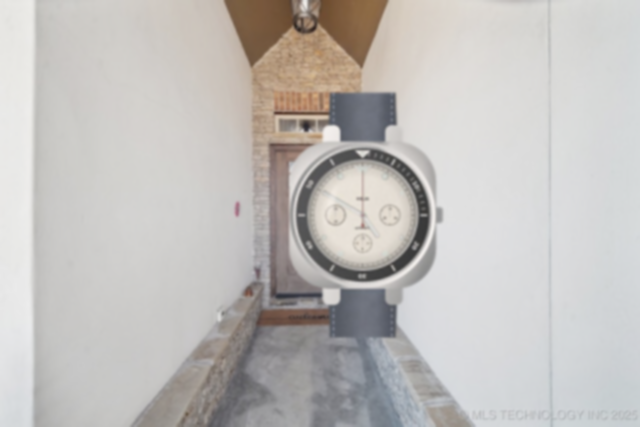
4:50
